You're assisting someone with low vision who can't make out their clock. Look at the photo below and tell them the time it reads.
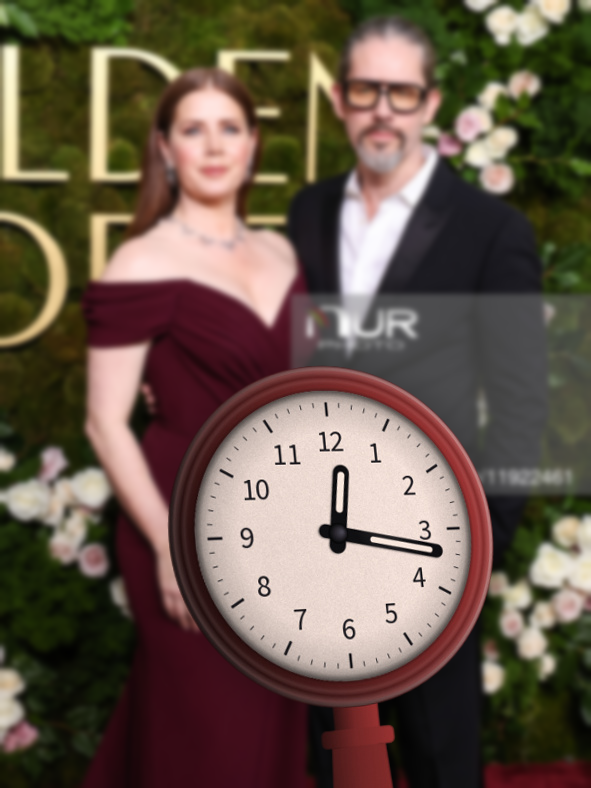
12:17
